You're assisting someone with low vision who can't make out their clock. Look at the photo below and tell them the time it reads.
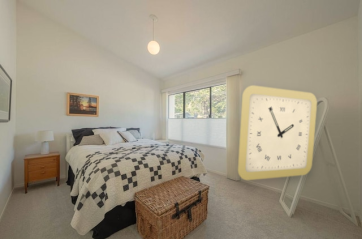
1:55
